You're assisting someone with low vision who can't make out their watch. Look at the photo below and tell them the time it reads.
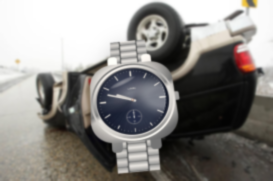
9:48
